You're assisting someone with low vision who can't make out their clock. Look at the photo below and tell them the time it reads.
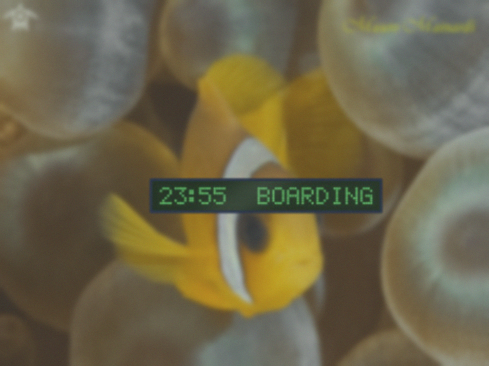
23:55
